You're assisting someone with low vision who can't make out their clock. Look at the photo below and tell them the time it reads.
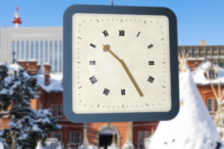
10:25
